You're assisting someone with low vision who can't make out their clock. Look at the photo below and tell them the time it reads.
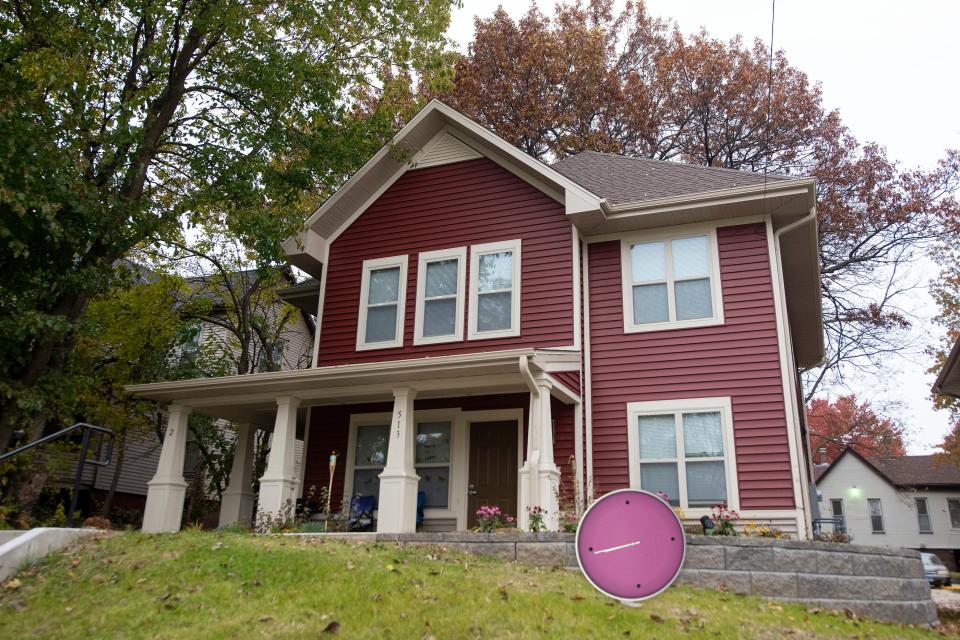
8:44
